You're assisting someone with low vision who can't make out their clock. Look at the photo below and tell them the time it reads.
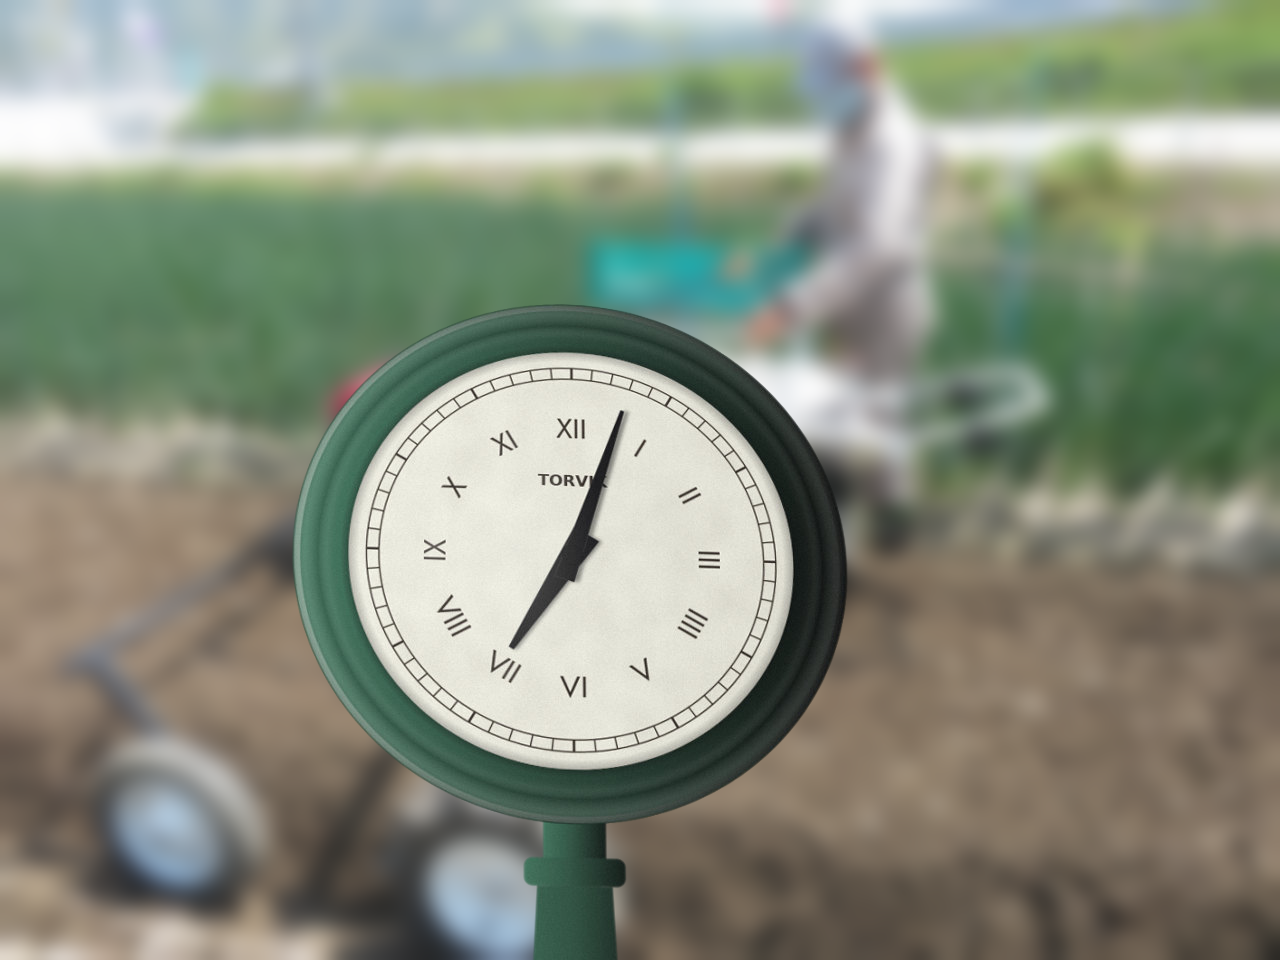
7:03
